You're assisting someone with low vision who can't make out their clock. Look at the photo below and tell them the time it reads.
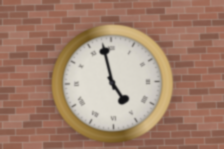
4:58
